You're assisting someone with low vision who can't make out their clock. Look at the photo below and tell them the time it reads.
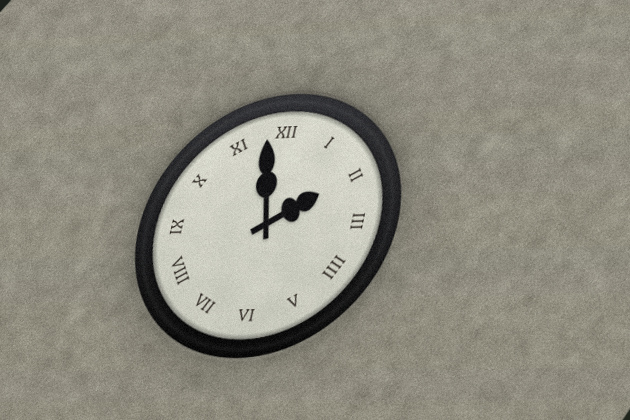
1:58
